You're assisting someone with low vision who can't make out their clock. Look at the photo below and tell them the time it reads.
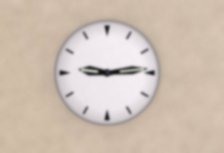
9:14
